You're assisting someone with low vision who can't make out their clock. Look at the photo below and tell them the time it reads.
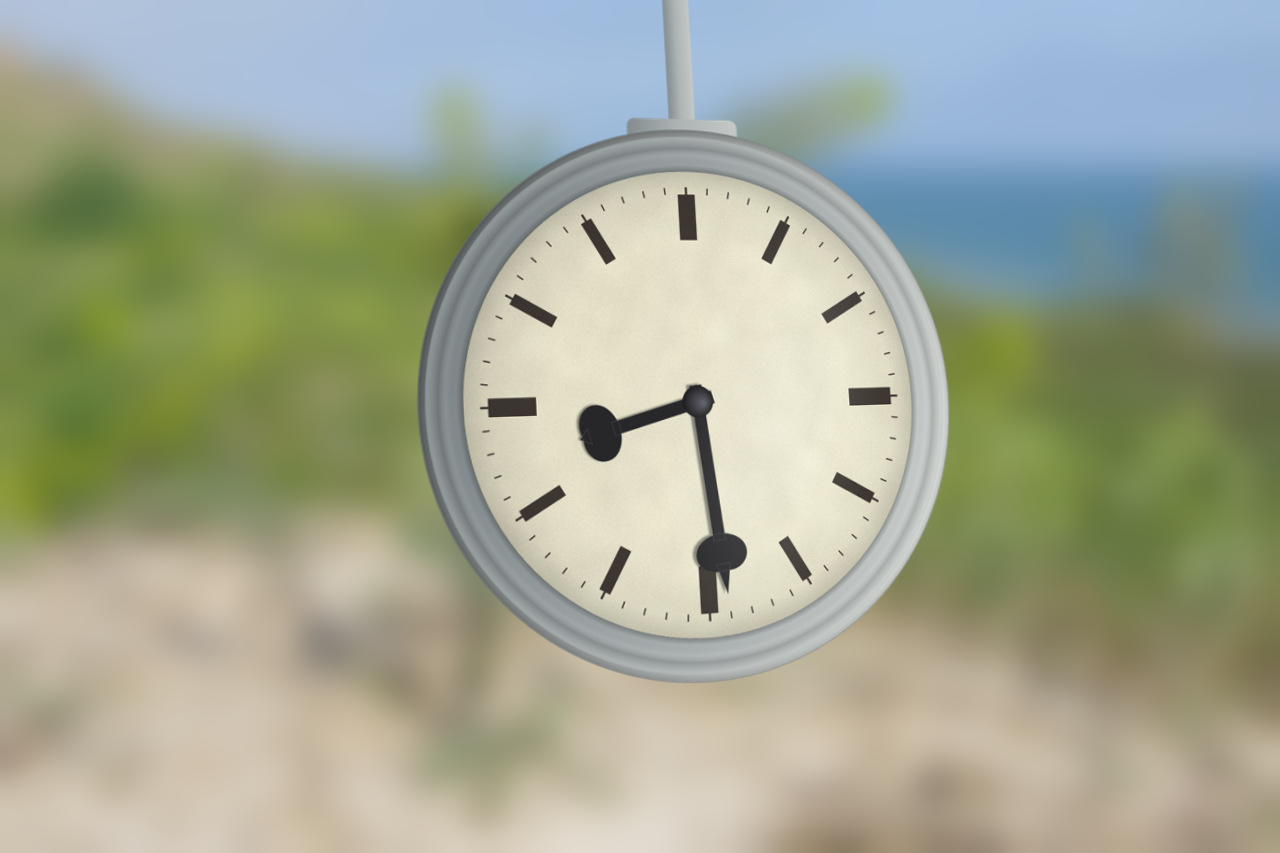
8:29
